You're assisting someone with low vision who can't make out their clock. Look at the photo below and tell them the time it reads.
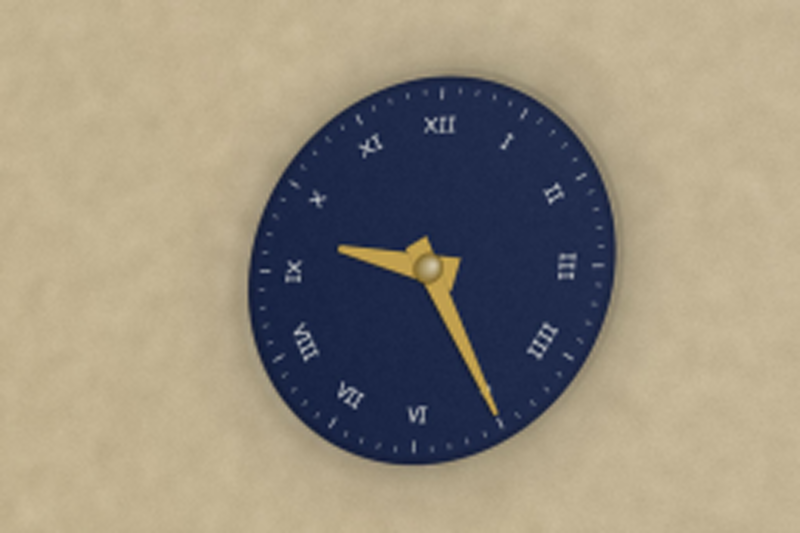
9:25
